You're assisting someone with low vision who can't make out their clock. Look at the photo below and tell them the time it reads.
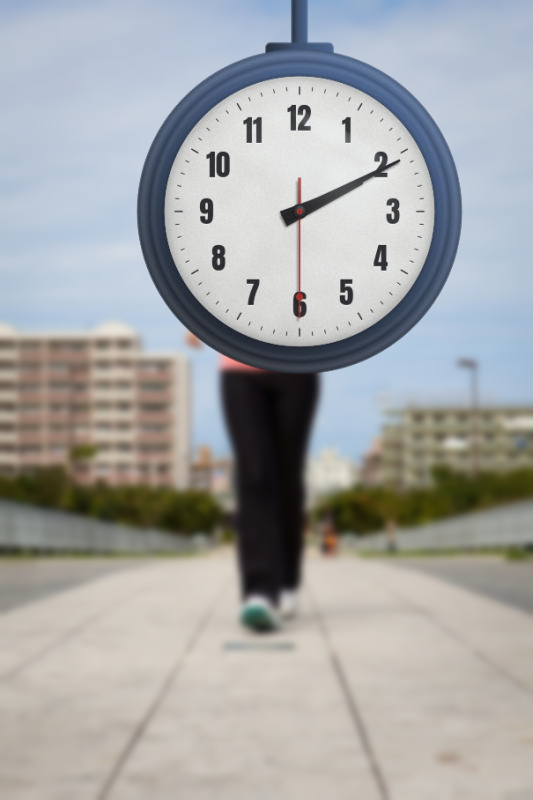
2:10:30
